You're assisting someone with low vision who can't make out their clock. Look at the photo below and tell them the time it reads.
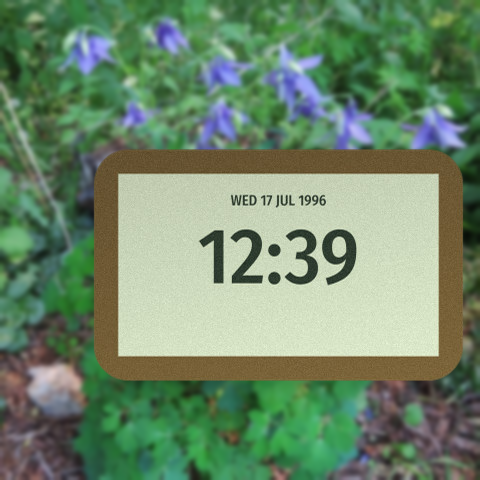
12:39
